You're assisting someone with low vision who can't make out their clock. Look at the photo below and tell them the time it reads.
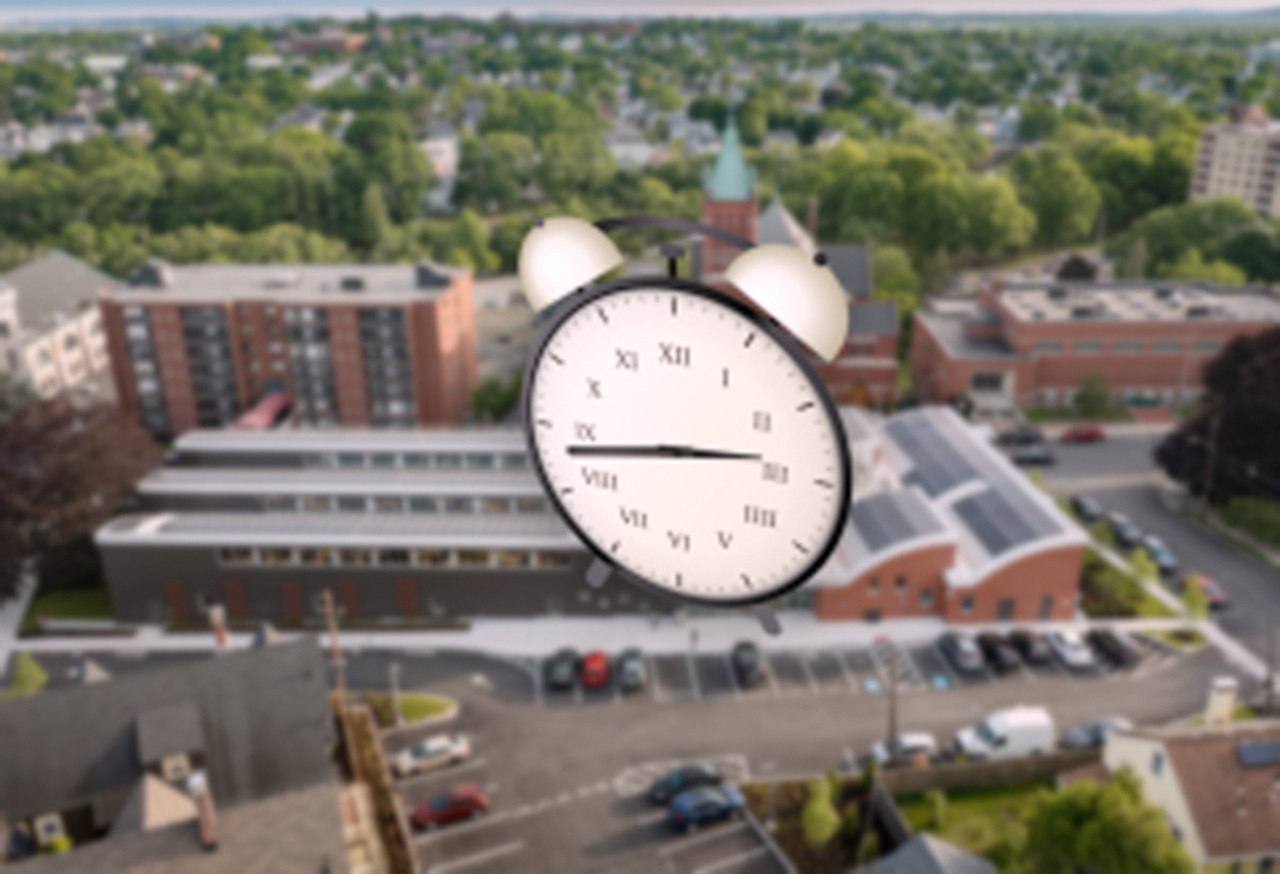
2:43
